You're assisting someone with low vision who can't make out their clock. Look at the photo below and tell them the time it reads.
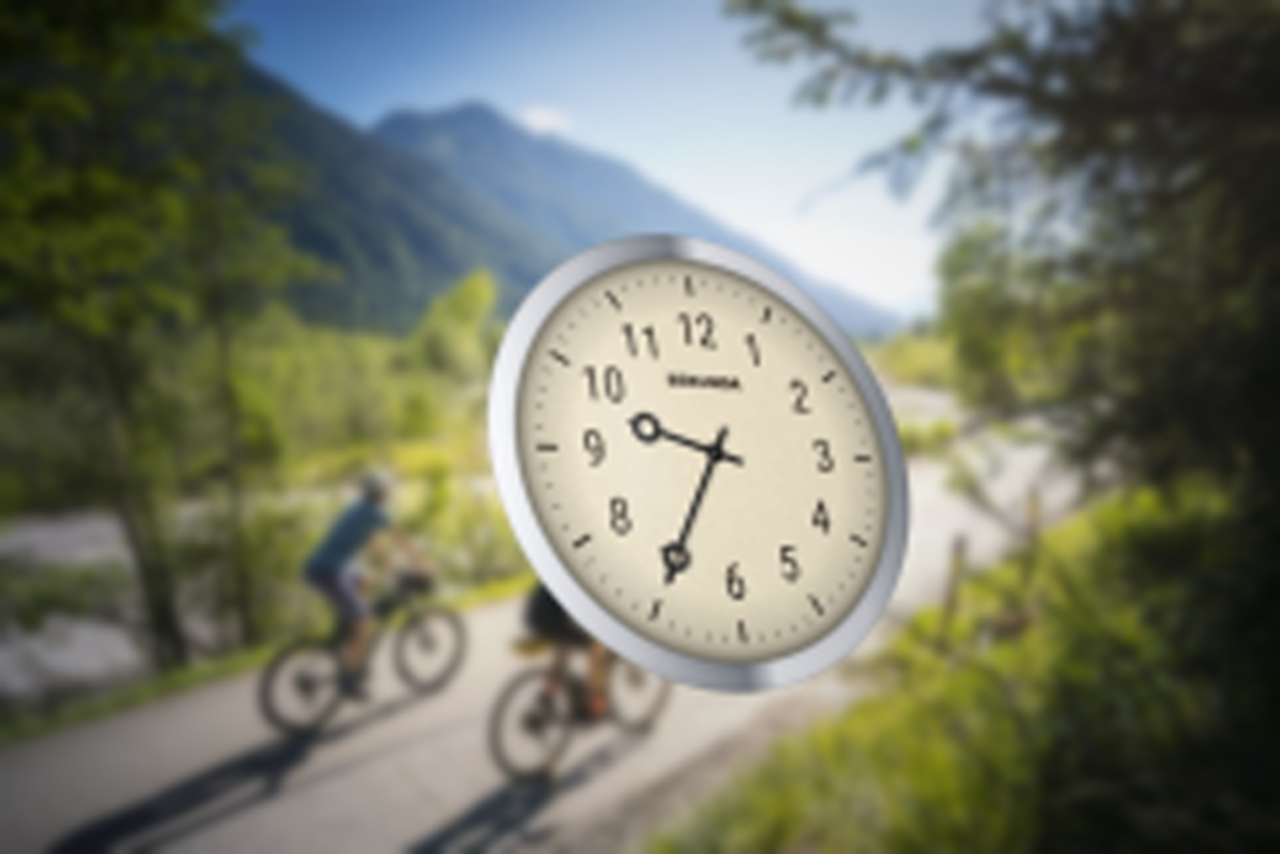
9:35
